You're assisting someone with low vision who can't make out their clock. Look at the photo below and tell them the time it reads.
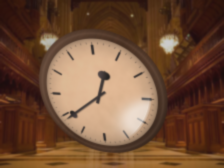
12:39
